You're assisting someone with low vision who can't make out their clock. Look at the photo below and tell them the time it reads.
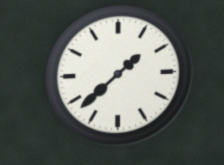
1:38
